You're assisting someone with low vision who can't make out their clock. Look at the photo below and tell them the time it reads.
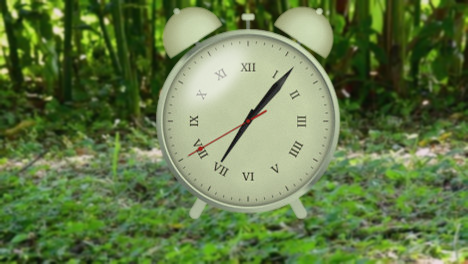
7:06:40
